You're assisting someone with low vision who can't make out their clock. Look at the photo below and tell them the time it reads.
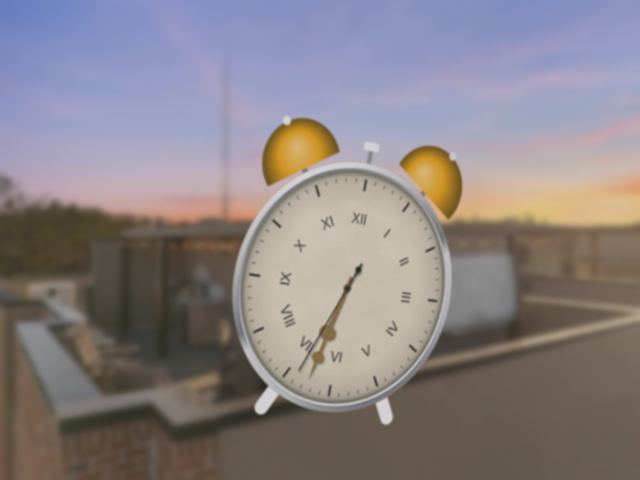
6:32:34
